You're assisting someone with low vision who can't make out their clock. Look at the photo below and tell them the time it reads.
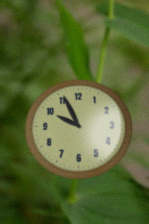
9:56
